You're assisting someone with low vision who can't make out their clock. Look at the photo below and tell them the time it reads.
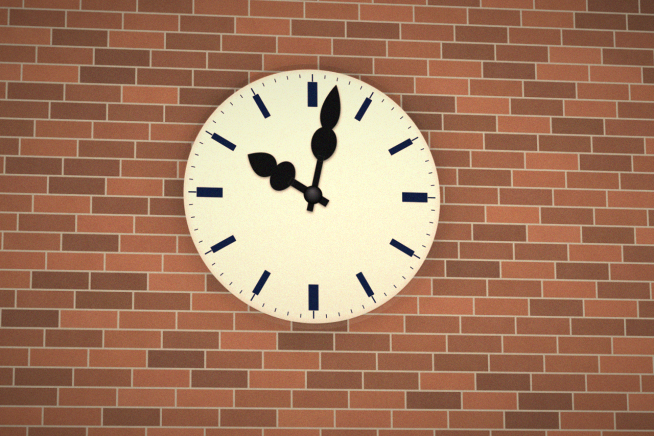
10:02
